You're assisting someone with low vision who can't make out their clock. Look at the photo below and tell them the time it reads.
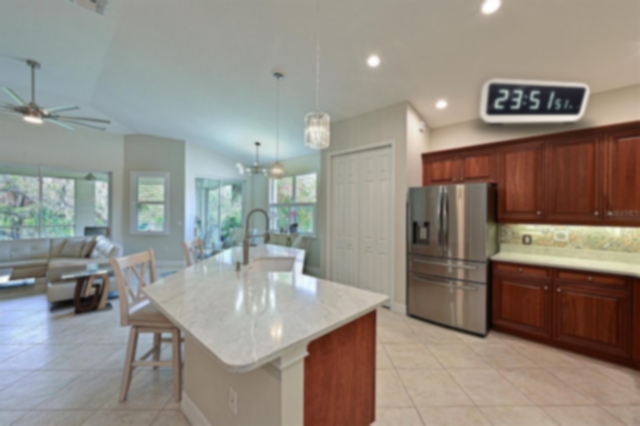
23:51
